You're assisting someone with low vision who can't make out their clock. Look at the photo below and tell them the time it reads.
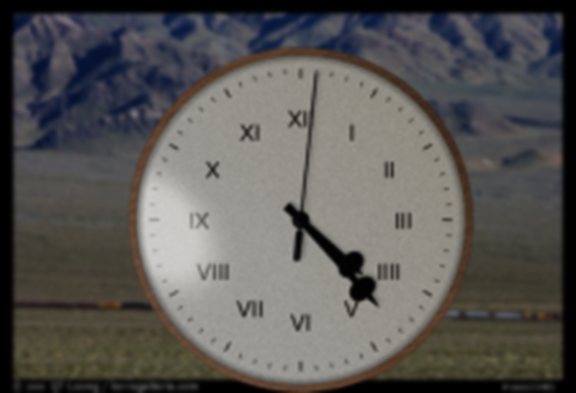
4:23:01
